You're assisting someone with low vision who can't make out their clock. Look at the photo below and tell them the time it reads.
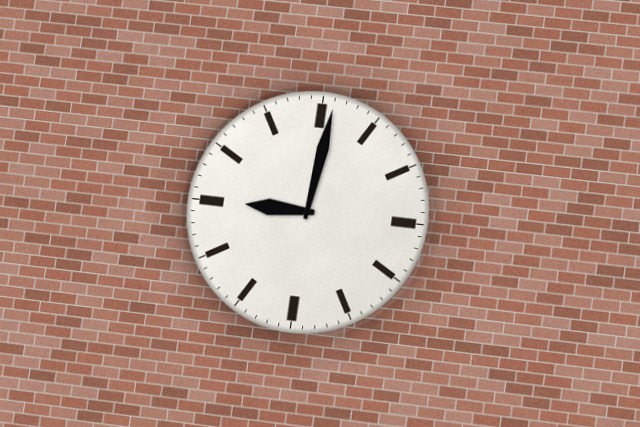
9:01
